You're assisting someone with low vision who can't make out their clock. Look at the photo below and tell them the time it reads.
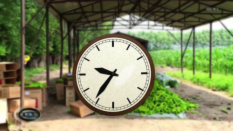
9:36
